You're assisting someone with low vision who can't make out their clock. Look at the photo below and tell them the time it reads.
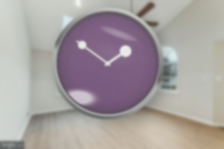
1:51
